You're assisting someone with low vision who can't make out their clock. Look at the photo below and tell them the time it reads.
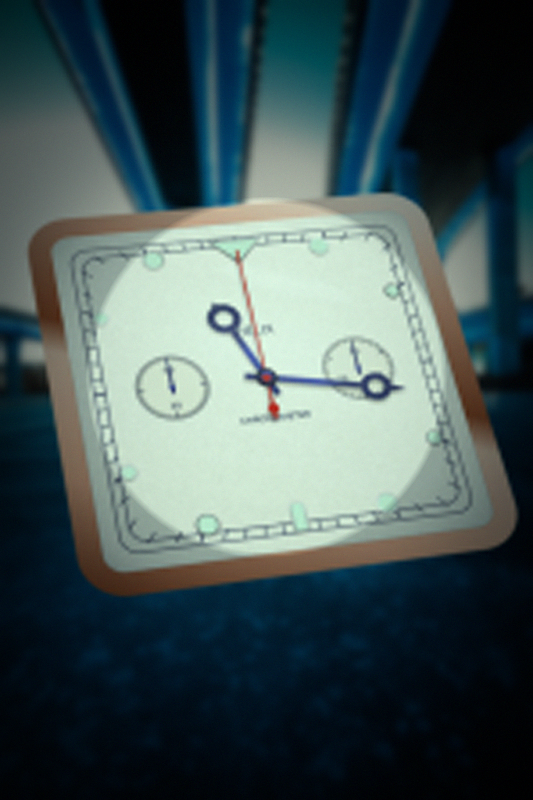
11:17
